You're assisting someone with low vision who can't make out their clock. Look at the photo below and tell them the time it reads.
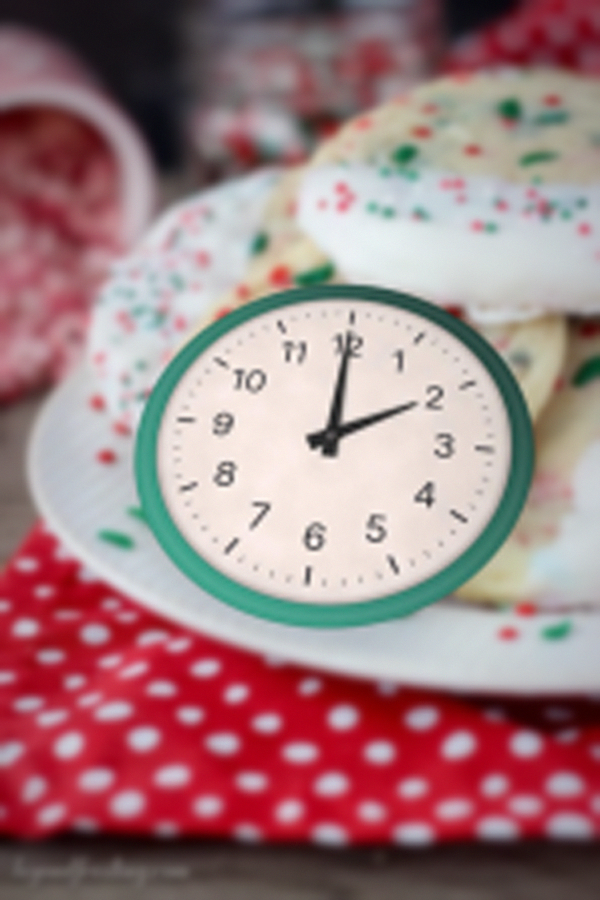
2:00
